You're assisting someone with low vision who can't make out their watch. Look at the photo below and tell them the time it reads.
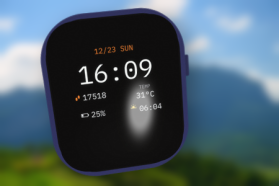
16:09
